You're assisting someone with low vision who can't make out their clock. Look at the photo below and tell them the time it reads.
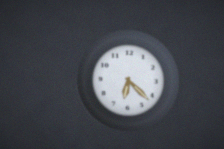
6:22
